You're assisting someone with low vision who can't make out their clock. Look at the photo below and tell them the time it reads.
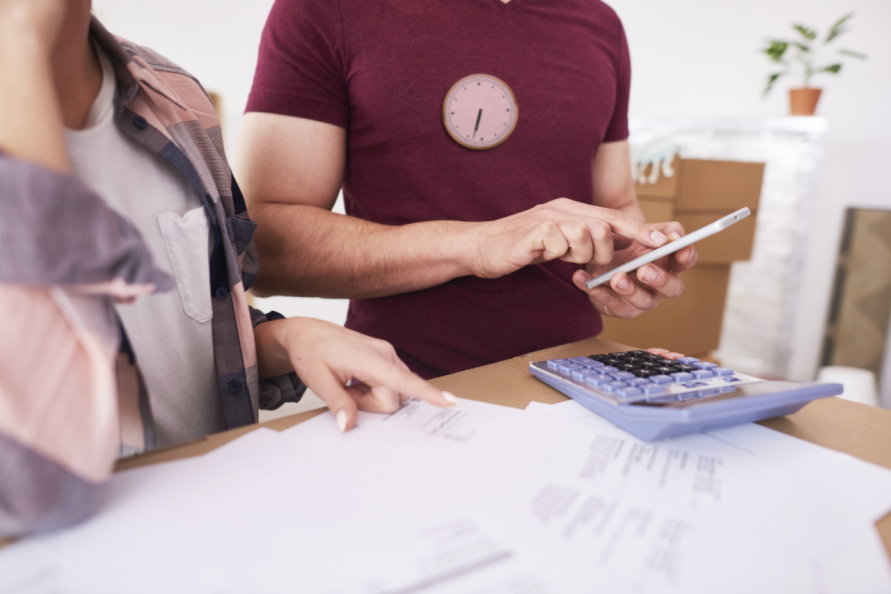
6:33
